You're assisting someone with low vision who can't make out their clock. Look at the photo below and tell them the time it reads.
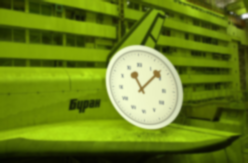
11:08
